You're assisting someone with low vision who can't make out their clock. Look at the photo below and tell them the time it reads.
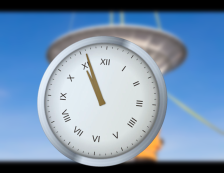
10:56
